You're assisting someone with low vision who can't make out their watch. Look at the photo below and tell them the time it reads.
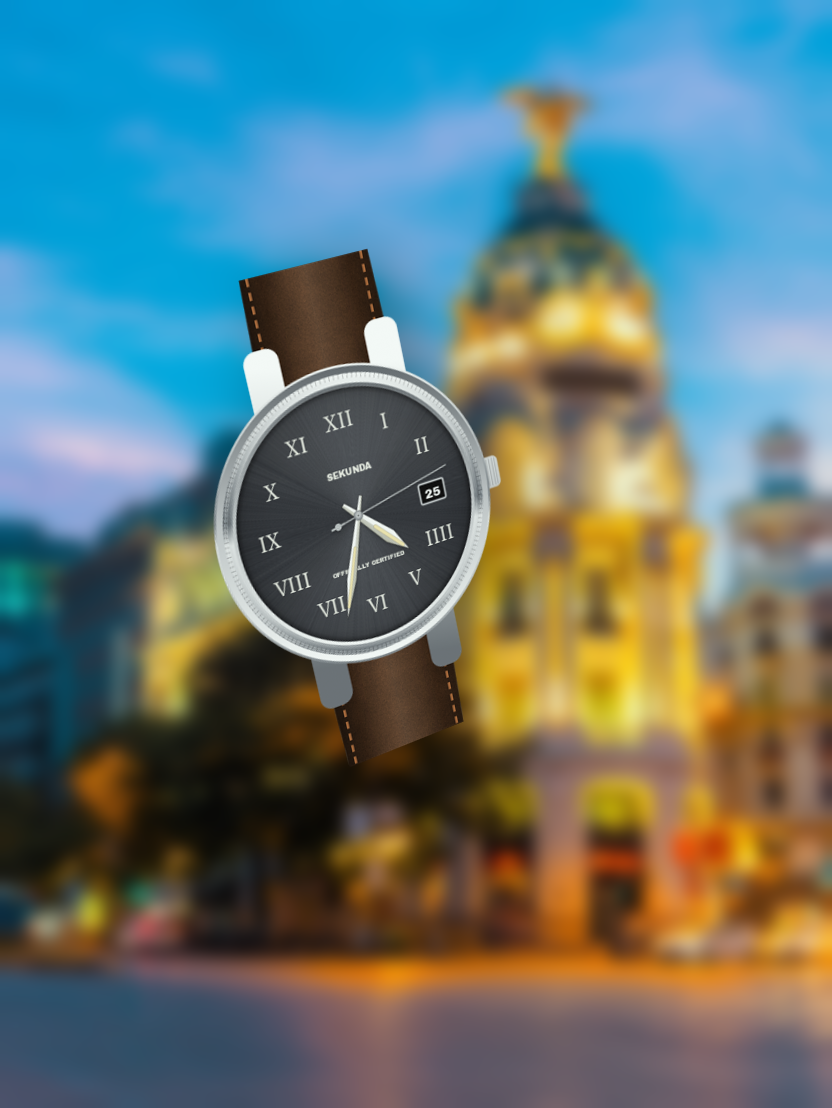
4:33:13
